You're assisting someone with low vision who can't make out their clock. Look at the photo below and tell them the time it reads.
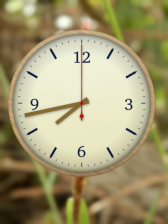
7:43:00
